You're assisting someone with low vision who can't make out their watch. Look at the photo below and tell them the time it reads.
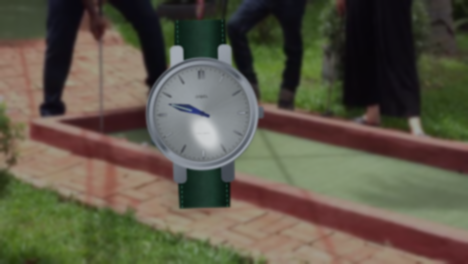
9:48
